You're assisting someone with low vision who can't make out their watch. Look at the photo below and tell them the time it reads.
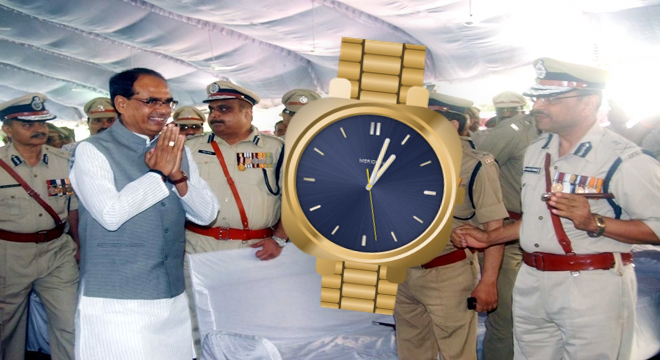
1:02:28
